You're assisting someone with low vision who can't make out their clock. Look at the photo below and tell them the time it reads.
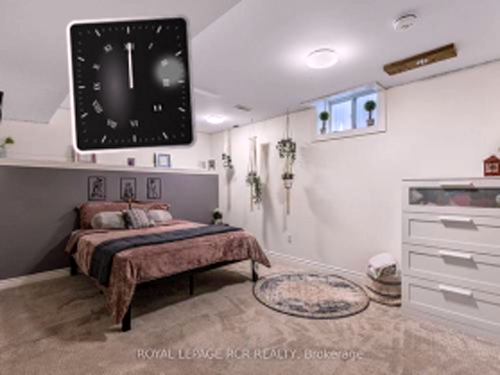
12:00
